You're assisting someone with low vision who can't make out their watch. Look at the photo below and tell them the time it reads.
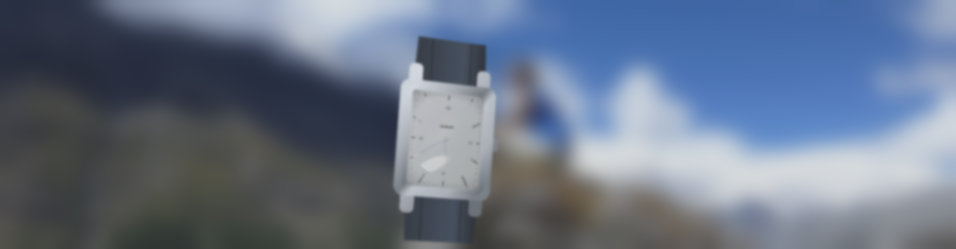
5:40
